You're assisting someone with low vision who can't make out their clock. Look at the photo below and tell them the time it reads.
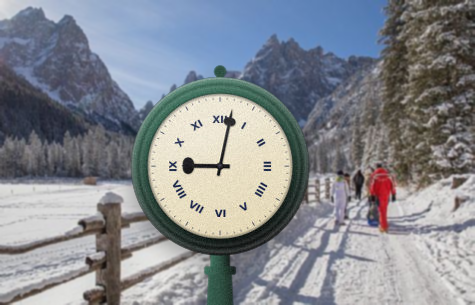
9:02
